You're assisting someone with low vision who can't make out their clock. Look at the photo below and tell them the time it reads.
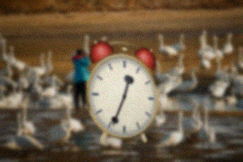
12:34
